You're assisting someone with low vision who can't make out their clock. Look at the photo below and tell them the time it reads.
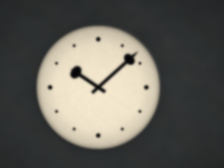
10:08
